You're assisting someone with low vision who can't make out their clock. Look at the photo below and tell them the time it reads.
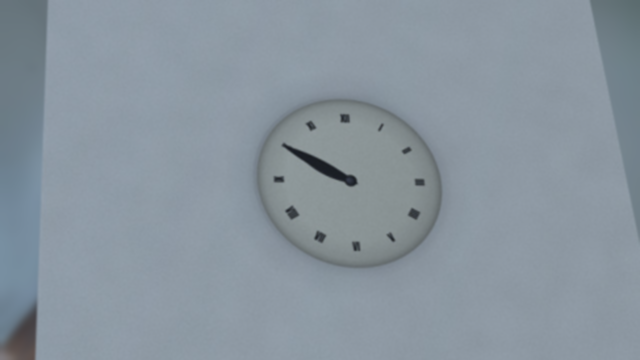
9:50
